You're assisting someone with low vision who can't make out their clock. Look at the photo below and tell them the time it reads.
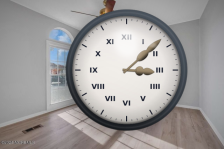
3:08
